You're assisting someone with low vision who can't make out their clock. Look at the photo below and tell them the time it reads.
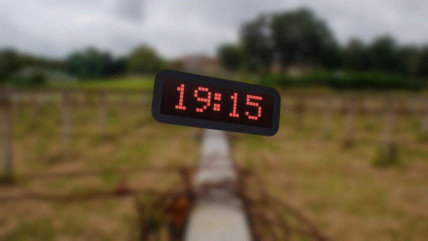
19:15
